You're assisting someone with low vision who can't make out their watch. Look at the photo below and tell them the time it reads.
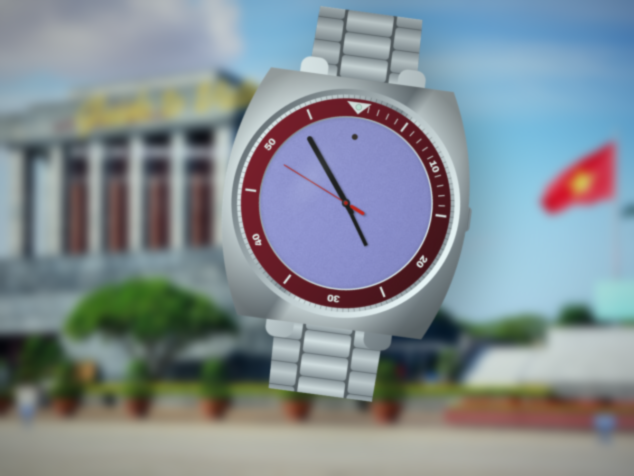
4:53:49
